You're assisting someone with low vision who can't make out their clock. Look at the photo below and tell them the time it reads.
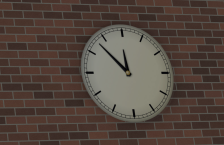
11:53
